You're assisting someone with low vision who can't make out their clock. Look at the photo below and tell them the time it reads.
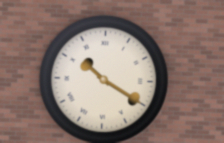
10:20
